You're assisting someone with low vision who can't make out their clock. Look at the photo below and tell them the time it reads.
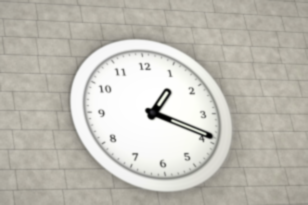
1:19
